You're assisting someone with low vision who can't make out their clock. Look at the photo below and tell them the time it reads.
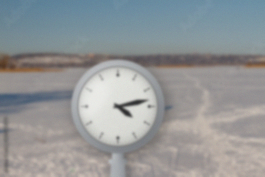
4:13
